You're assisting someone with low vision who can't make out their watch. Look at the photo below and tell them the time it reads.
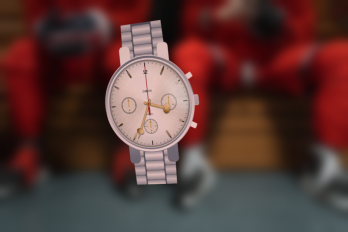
3:34
